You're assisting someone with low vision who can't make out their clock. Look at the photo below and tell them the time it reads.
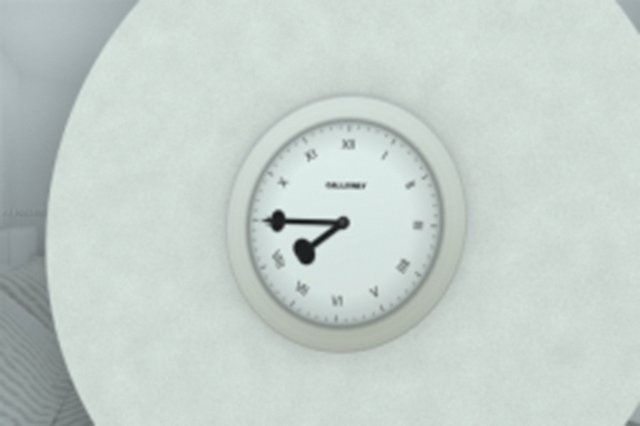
7:45
